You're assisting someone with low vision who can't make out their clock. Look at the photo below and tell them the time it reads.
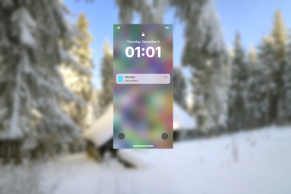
1:01
